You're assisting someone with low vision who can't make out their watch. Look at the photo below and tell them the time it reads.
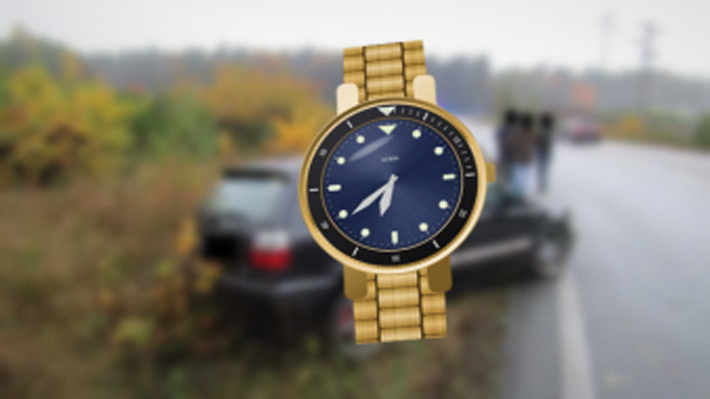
6:39
